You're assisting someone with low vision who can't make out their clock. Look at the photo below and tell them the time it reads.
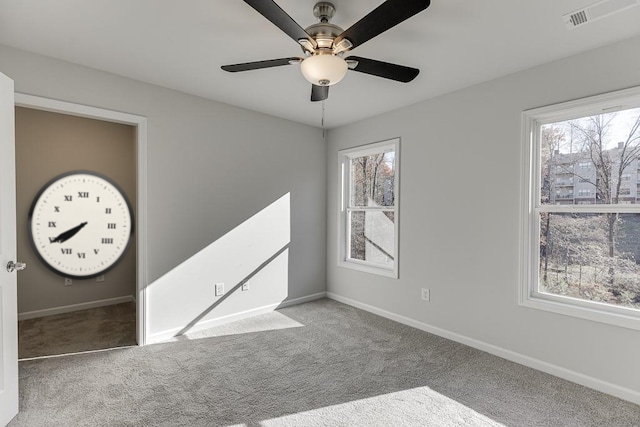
7:40
